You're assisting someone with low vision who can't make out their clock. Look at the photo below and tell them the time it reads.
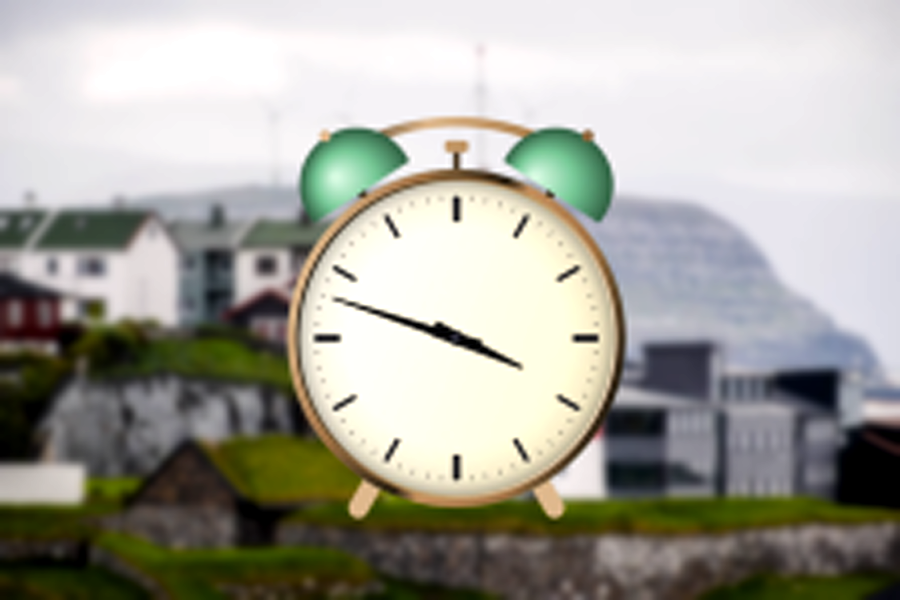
3:48
